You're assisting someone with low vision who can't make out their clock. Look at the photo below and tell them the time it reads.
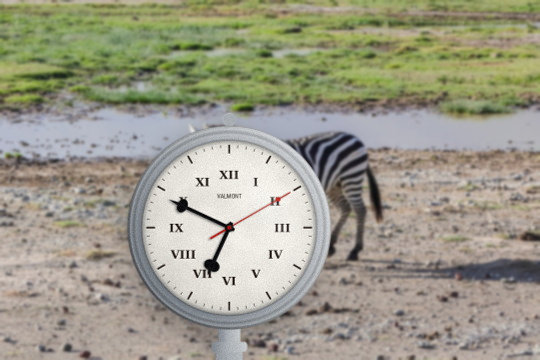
6:49:10
